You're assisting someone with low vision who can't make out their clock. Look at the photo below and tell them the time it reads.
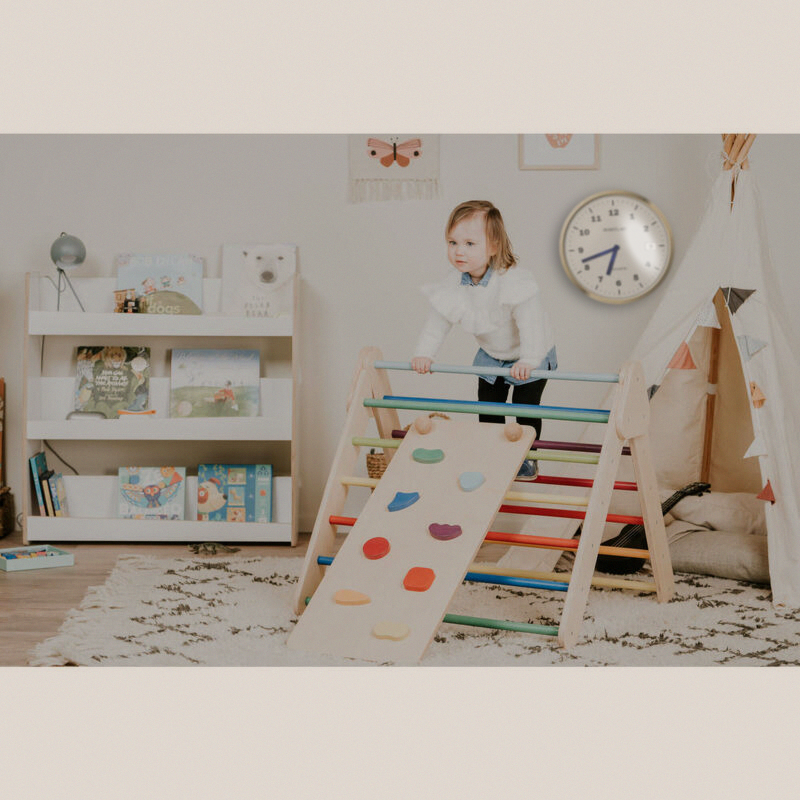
6:42
